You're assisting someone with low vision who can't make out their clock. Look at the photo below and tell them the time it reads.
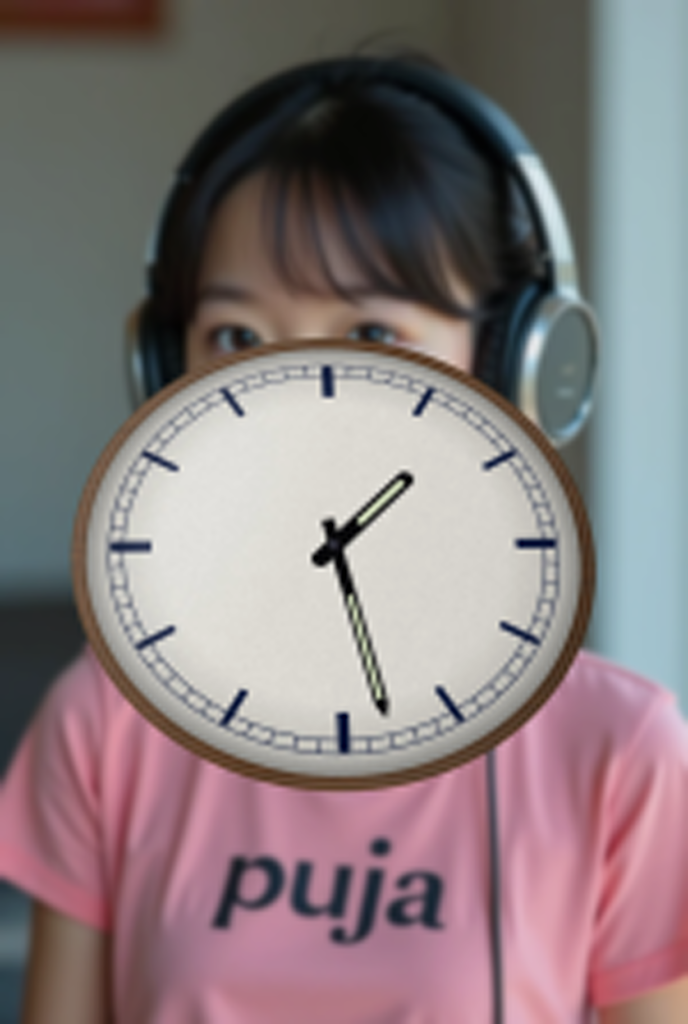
1:28
